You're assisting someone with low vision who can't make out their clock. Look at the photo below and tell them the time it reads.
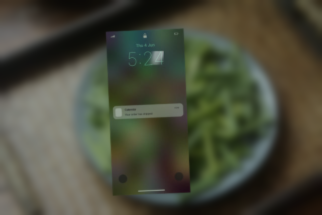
5:24
